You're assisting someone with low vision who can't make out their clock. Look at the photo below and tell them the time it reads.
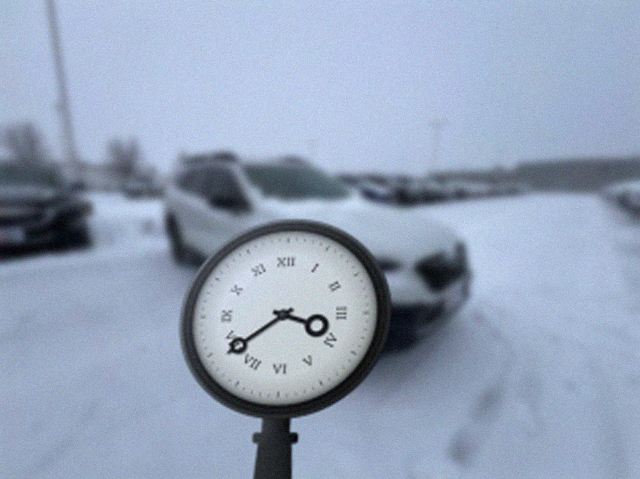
3:39
